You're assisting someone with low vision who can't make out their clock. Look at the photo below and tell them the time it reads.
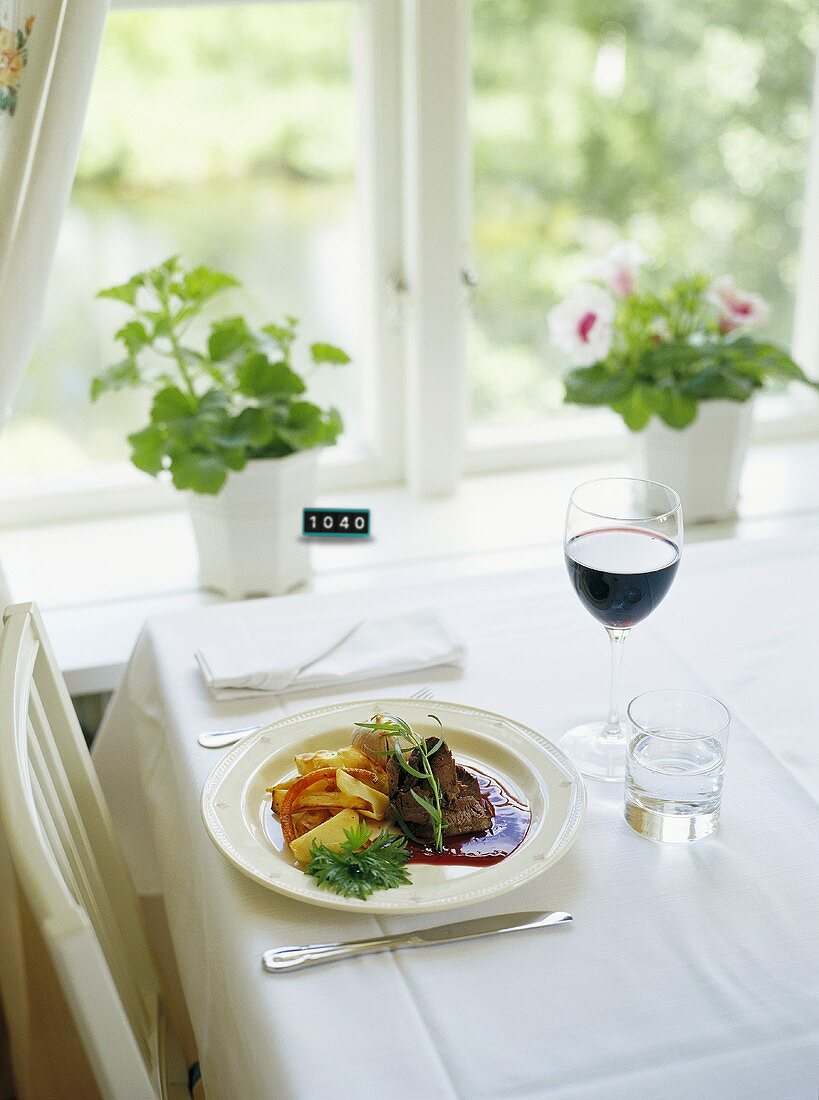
10:40
